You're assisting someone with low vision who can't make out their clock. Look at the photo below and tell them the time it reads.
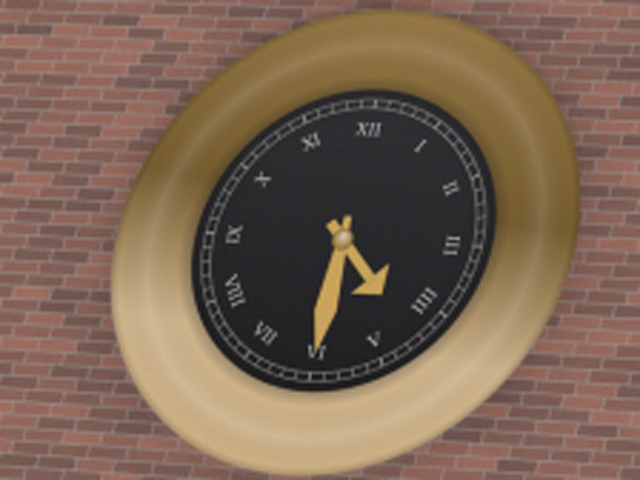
4:30
